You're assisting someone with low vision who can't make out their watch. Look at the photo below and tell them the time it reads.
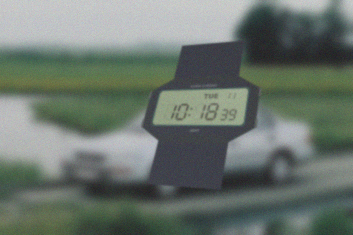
10:18:39
